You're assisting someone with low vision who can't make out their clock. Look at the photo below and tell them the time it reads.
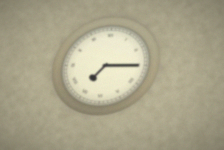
7:15
